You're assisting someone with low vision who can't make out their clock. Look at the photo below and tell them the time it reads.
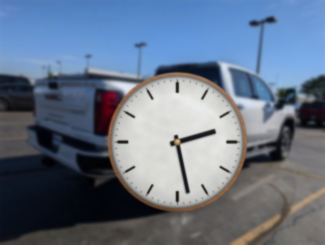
2:28
